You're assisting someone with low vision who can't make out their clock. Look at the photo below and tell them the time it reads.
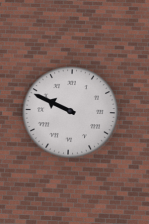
9:49
